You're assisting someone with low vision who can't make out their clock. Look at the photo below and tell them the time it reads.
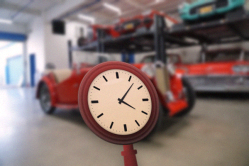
4:07
